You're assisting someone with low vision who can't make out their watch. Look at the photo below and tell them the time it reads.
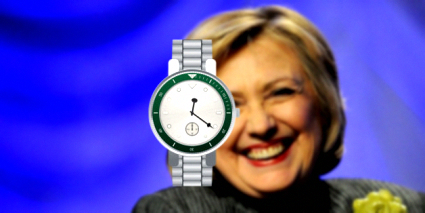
12:21
